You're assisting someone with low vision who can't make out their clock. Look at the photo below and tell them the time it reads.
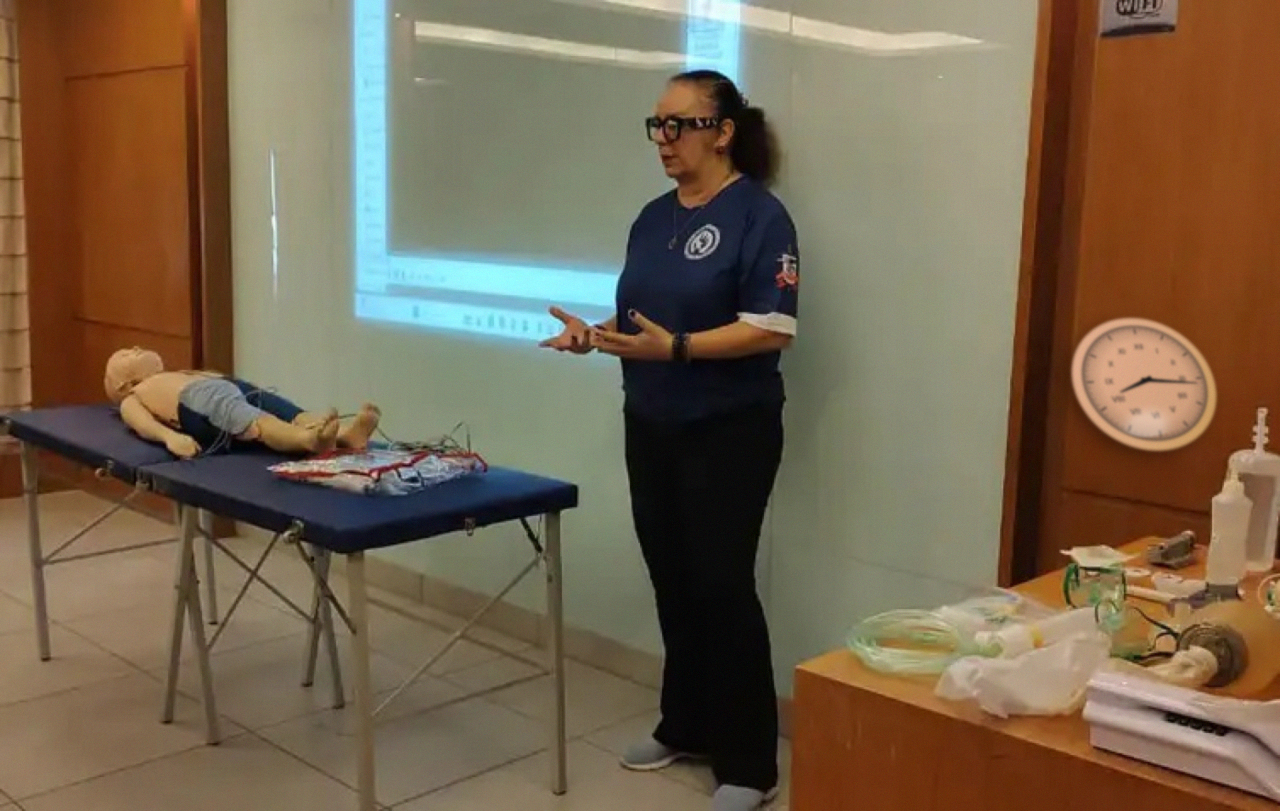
8:16
